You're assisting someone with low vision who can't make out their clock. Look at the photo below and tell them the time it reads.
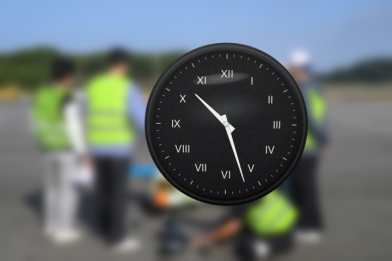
10:27
